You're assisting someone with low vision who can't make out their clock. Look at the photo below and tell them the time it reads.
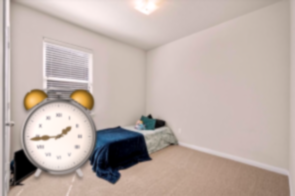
1:44
